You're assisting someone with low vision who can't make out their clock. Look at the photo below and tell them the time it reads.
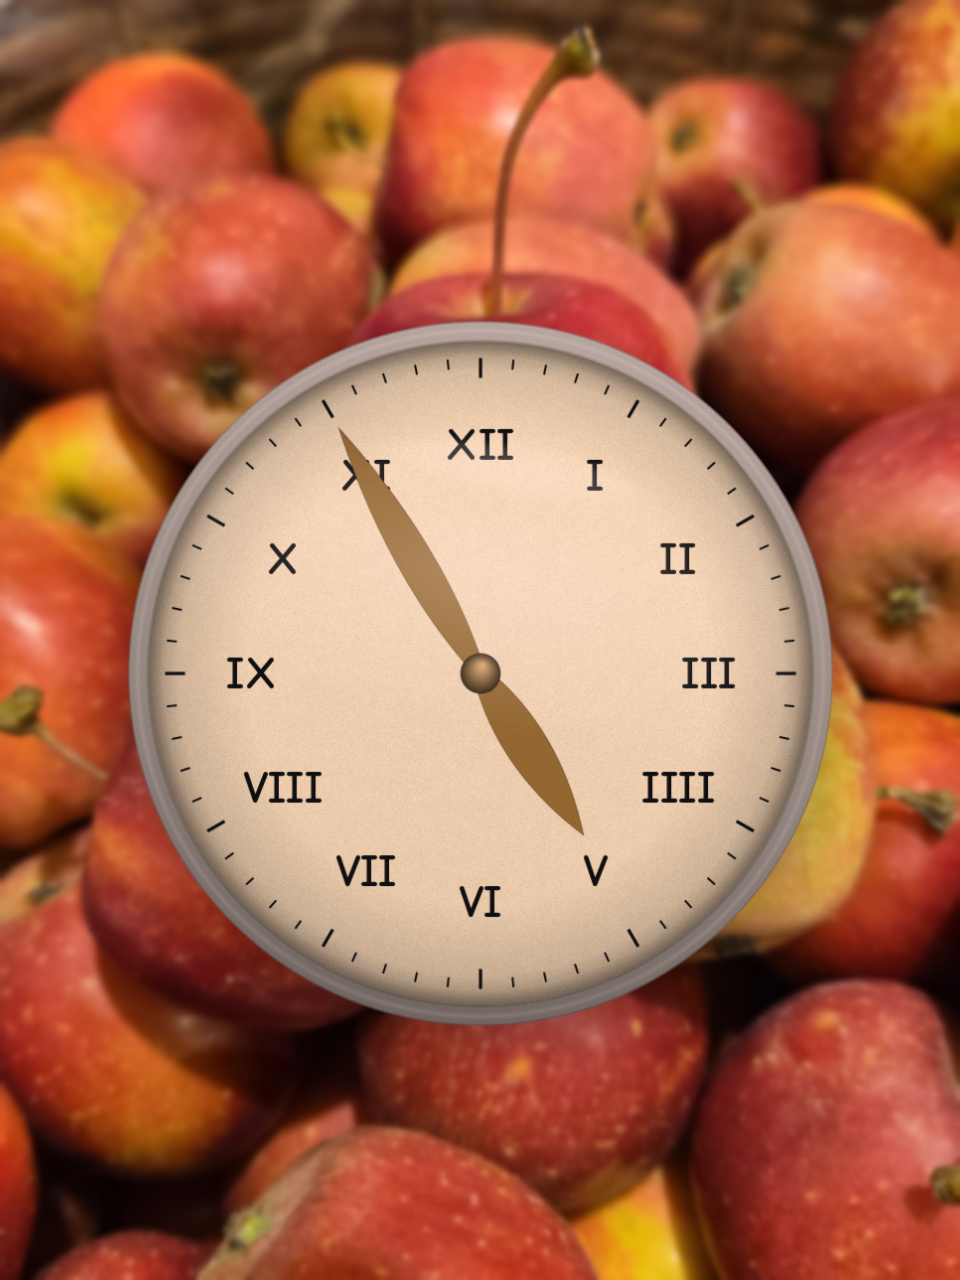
4:55
